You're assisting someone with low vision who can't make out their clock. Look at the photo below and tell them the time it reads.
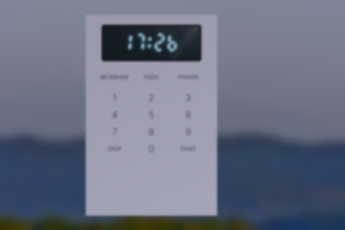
17:26
